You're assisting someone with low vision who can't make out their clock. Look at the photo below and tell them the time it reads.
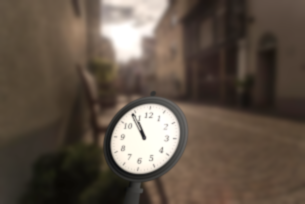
10:54
